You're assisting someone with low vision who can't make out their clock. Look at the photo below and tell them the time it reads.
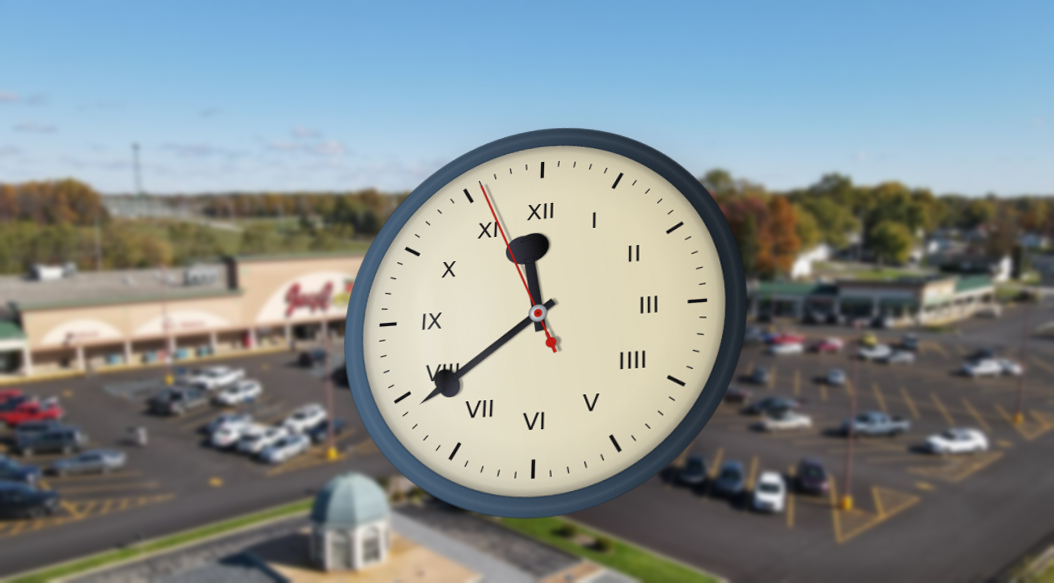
11:38:56
